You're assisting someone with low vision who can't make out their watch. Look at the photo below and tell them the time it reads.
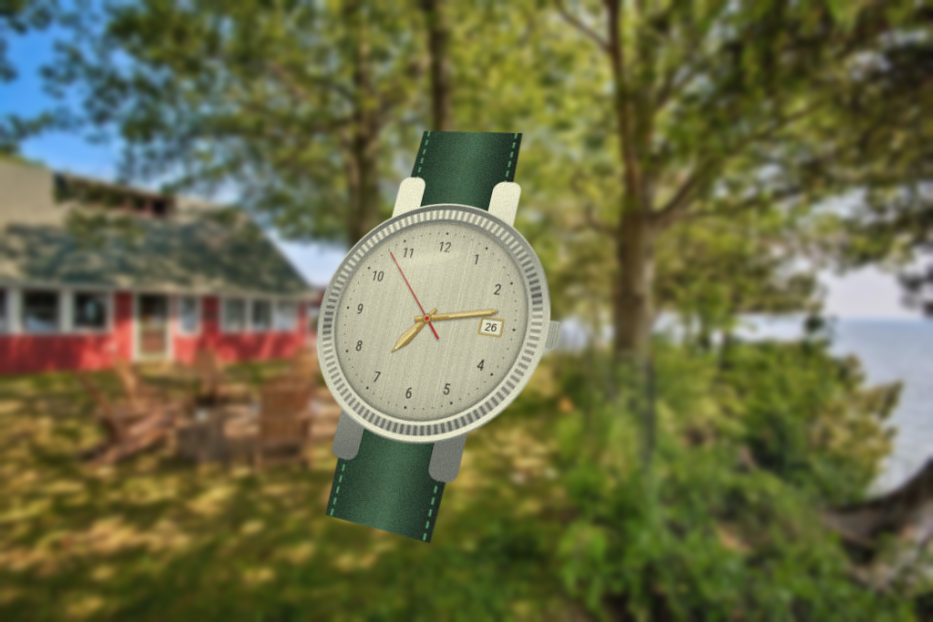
7:12:53
